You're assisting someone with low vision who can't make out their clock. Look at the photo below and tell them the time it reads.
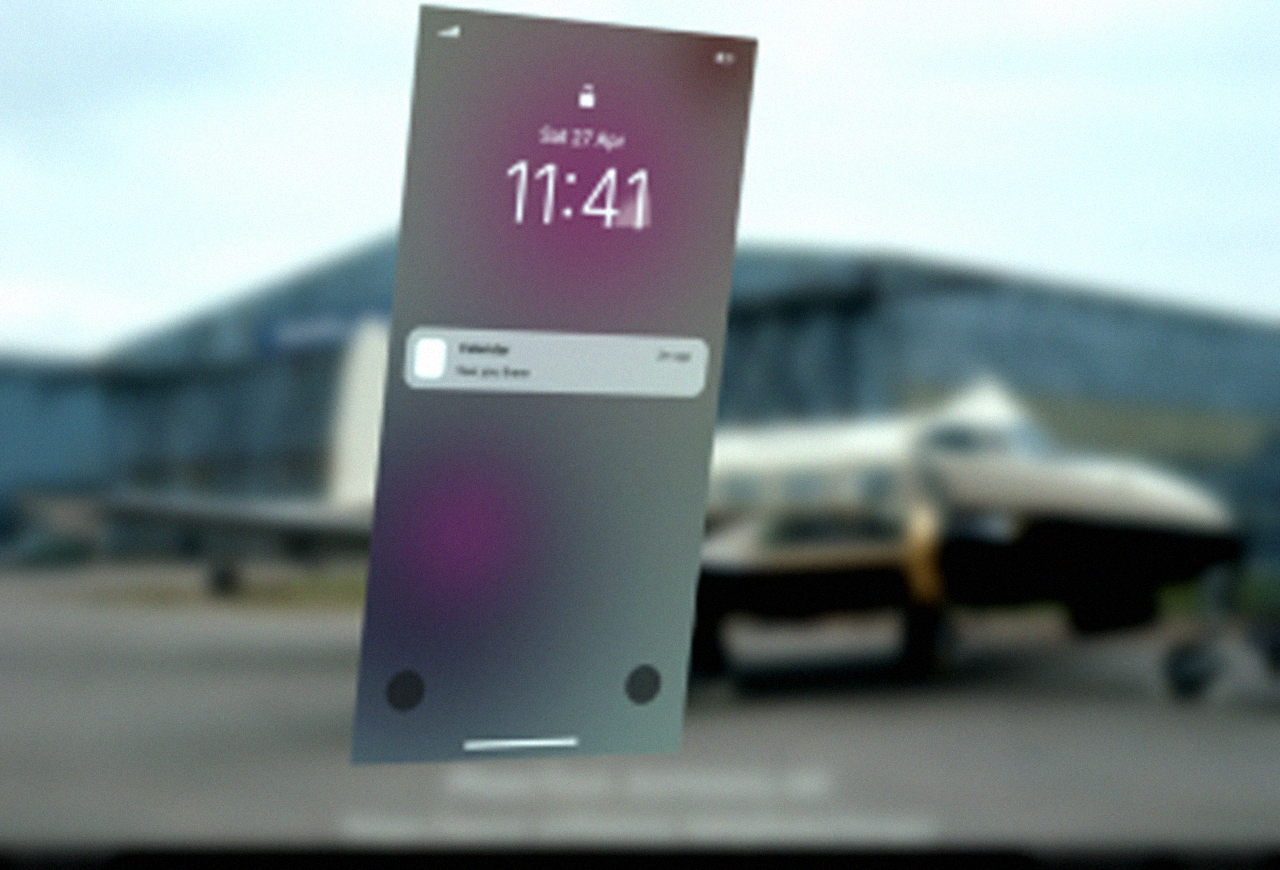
11:41
